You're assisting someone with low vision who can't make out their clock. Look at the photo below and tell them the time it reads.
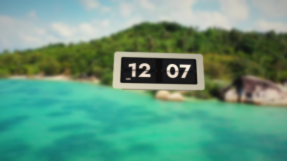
12:07
